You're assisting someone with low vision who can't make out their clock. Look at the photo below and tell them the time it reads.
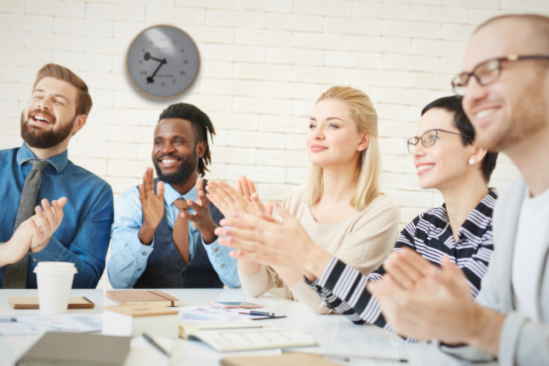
9:36
